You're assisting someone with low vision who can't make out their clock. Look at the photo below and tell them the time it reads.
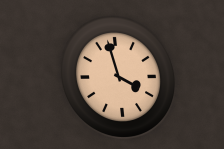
3:58
